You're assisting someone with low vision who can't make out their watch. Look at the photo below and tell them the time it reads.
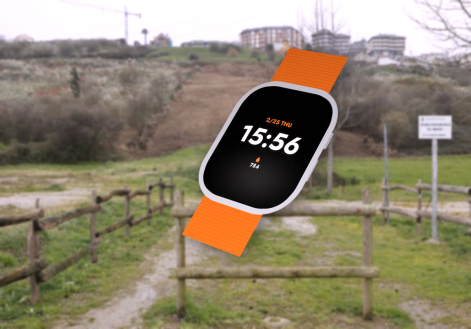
15:56
